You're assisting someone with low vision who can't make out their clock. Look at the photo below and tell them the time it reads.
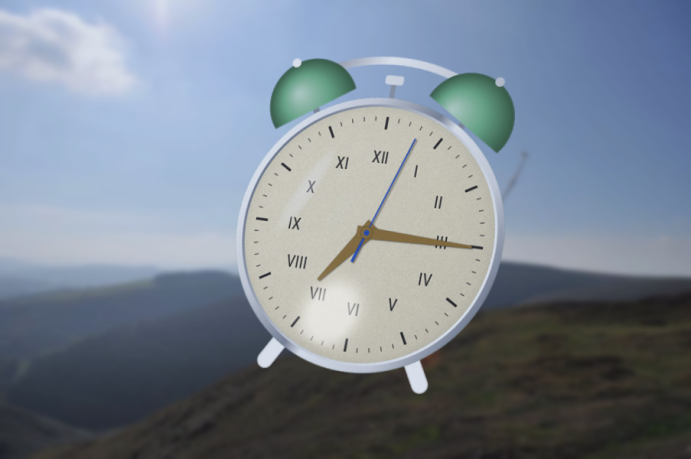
7:15:03
